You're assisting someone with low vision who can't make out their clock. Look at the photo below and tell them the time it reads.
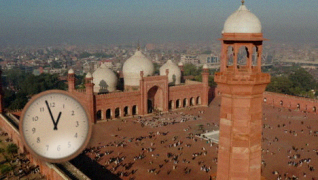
12:58
